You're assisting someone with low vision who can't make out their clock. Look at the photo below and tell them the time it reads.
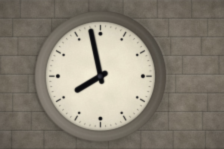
7:58
